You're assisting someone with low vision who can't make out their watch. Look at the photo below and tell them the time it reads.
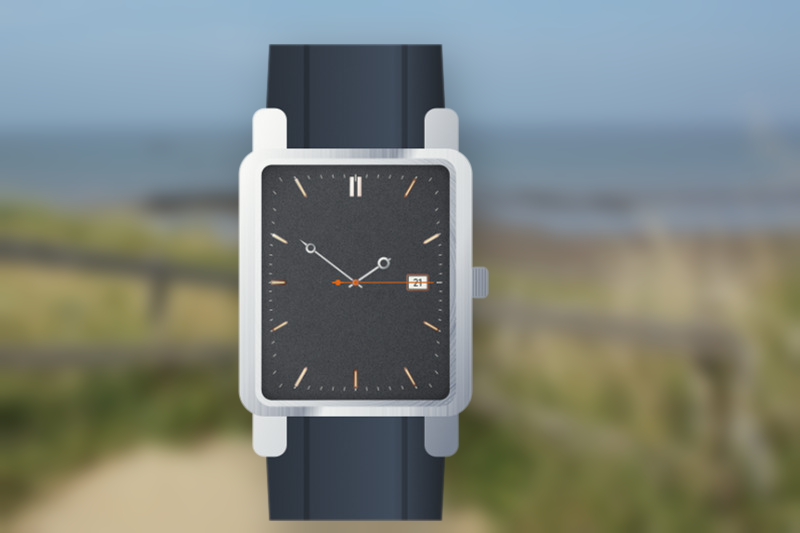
1:51:15
